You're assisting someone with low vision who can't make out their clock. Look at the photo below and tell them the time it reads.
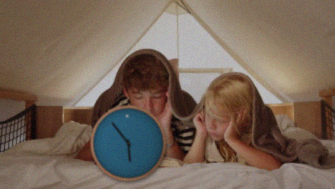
5:54
